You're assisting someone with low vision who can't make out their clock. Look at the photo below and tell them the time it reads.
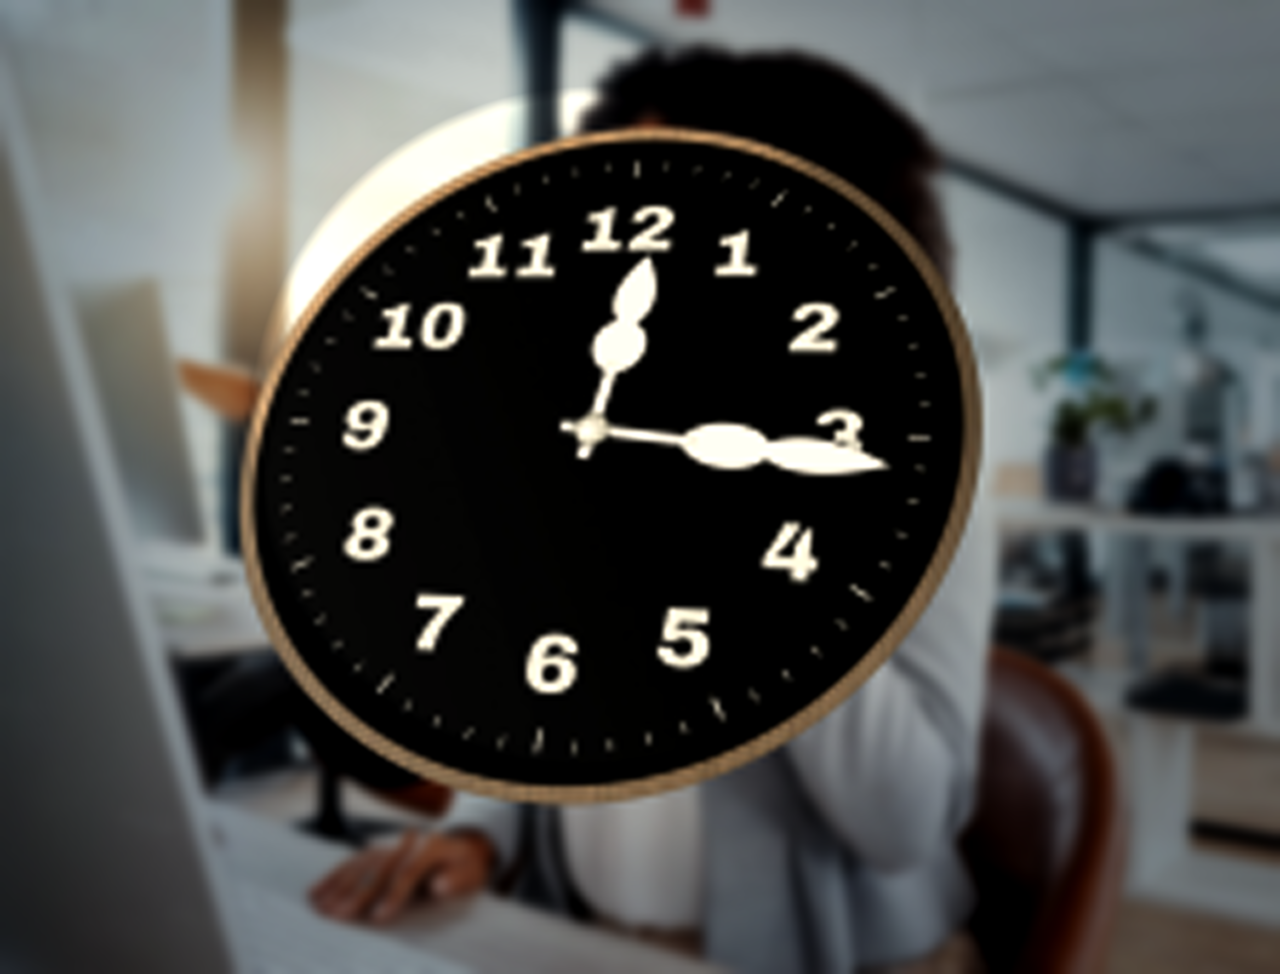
12:16
